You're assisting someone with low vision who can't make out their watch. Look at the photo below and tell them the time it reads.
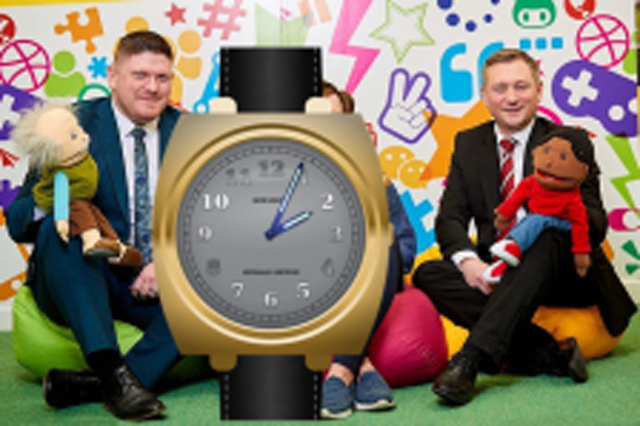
2:04
